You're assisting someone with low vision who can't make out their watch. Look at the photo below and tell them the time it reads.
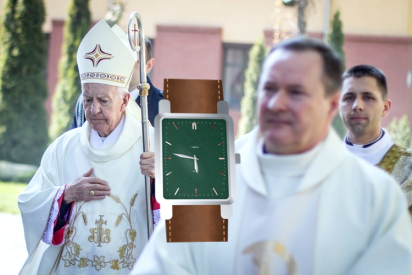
5:47
